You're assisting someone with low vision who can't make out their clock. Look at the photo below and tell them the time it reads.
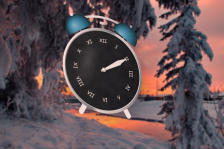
2:10
